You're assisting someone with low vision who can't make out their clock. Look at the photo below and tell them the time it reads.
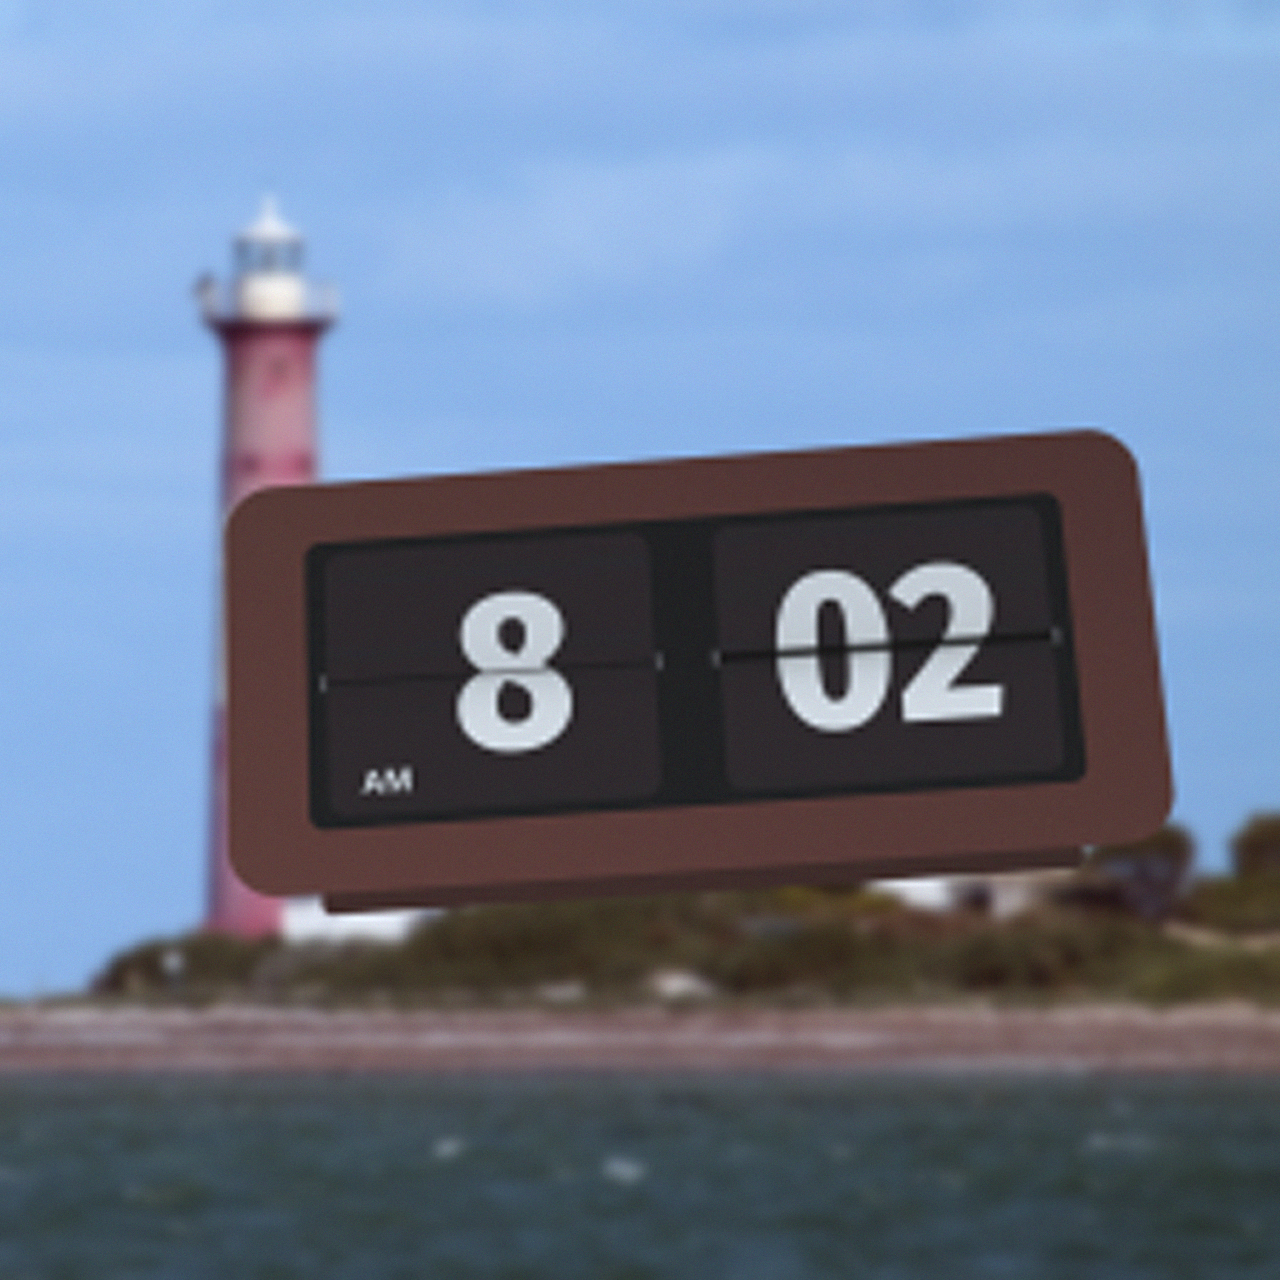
8:02
